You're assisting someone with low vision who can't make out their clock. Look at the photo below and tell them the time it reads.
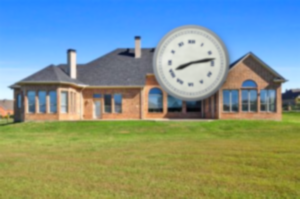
8:13
